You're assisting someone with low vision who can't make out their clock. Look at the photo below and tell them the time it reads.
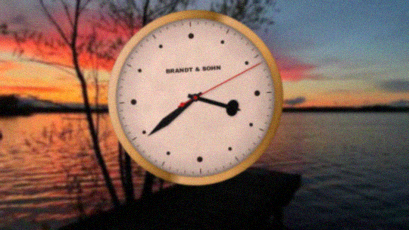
3:39:11
